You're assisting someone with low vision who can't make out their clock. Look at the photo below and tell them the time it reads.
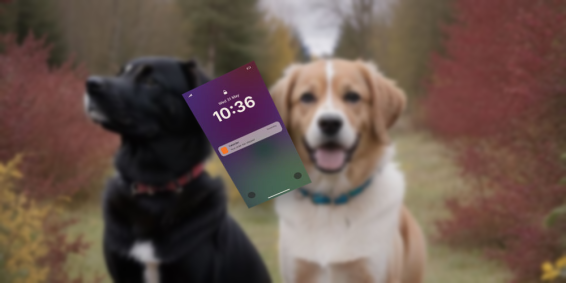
10:36
